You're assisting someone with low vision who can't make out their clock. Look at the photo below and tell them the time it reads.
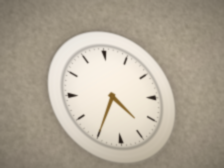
4:35
